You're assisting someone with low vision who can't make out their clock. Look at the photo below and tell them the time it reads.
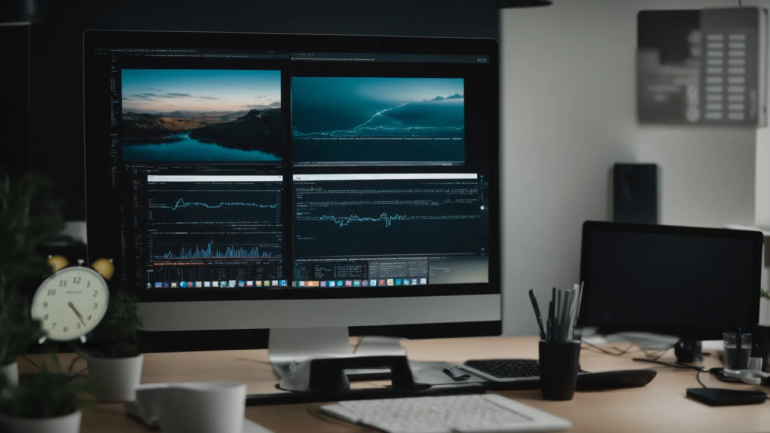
4:23
